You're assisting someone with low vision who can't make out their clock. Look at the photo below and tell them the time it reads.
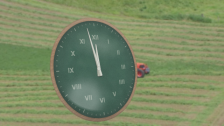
11:58
